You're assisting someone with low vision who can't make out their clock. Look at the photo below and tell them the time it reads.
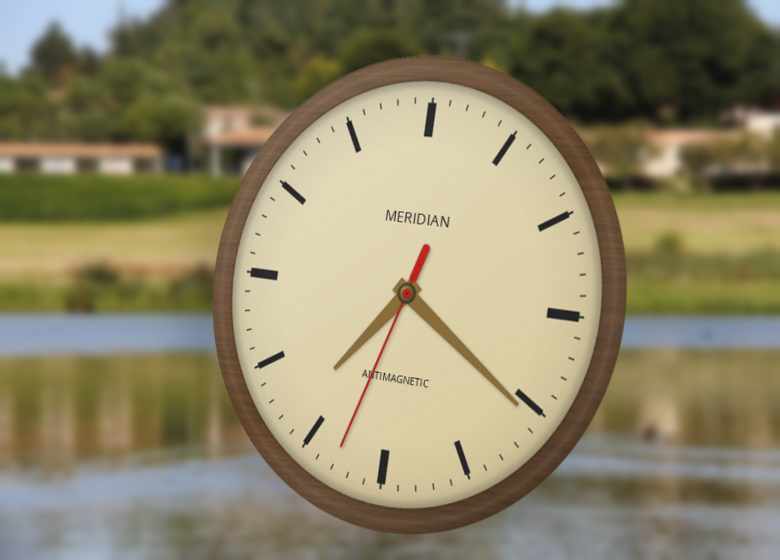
7:20:33
